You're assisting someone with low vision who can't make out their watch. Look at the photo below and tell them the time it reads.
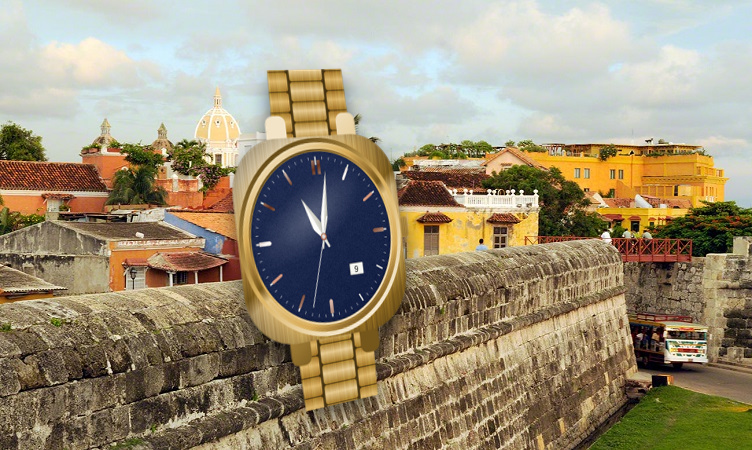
11:01:33
